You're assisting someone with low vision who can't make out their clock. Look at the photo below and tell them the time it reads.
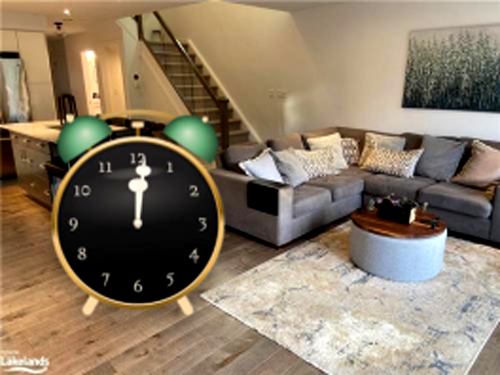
12:01
